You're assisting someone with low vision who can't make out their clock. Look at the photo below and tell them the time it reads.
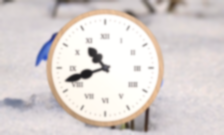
10:42
